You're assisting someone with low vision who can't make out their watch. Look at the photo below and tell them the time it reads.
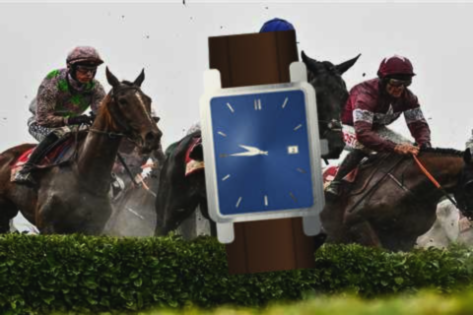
9:45
